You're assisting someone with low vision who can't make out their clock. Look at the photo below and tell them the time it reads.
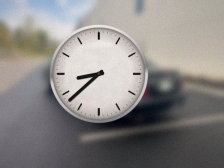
8:38
